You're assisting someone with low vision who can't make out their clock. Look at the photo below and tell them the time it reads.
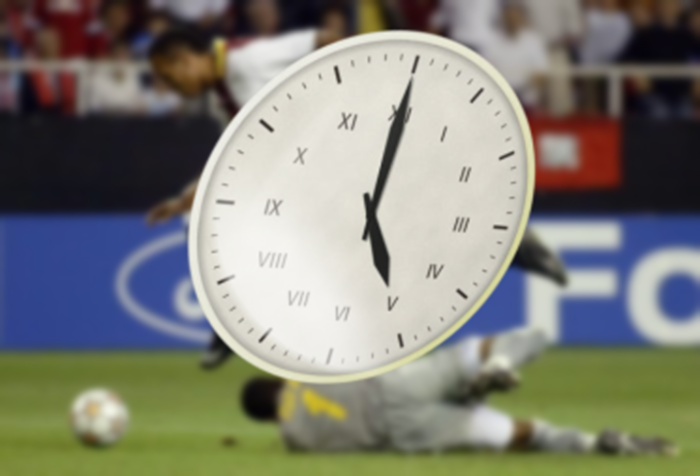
5:00
